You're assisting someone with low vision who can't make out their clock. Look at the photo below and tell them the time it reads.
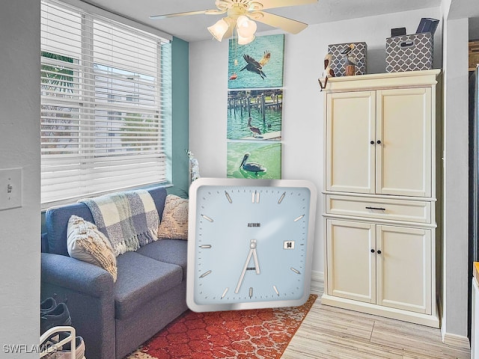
5:33
